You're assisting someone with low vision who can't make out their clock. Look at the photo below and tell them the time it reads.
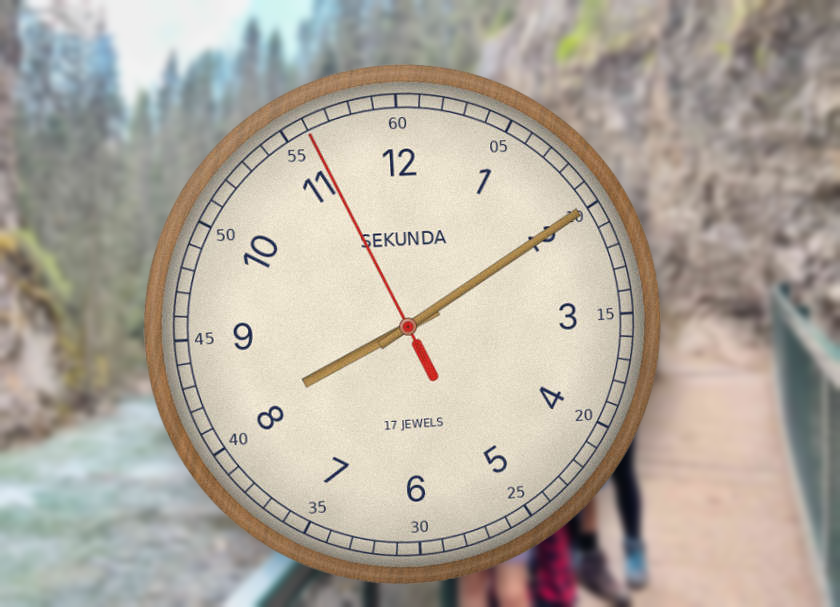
8:09:56
